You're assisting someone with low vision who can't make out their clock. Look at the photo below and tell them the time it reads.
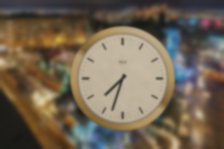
7:33
